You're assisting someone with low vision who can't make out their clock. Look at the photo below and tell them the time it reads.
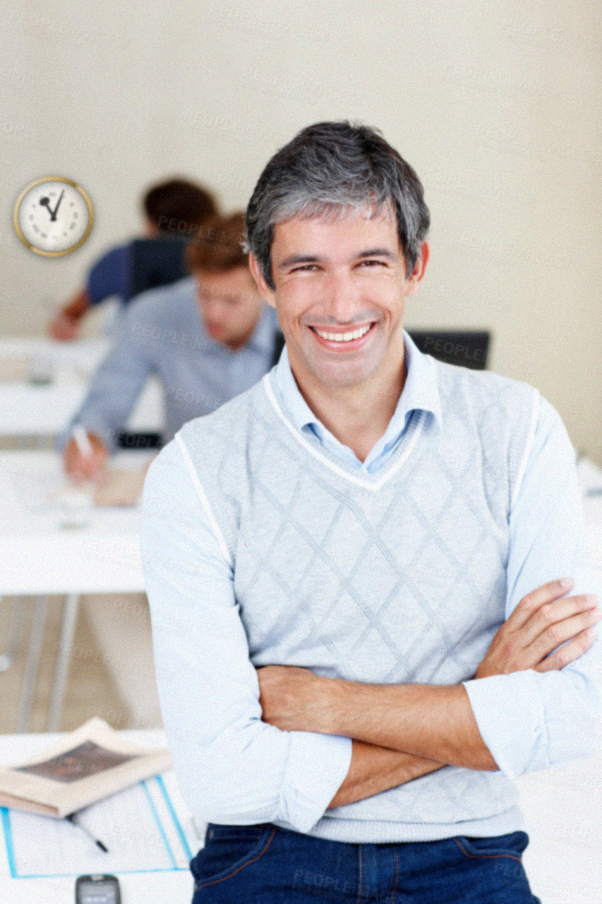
11:04
